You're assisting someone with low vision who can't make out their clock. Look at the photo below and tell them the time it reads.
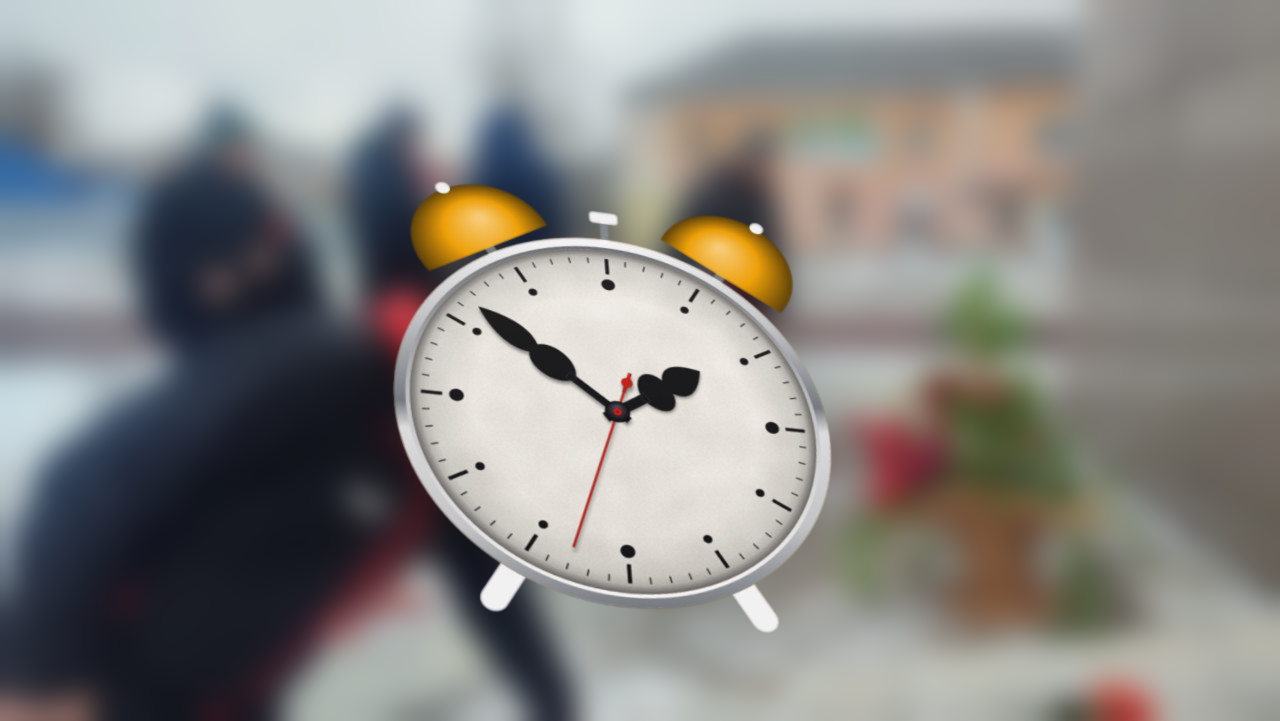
1:51:33
